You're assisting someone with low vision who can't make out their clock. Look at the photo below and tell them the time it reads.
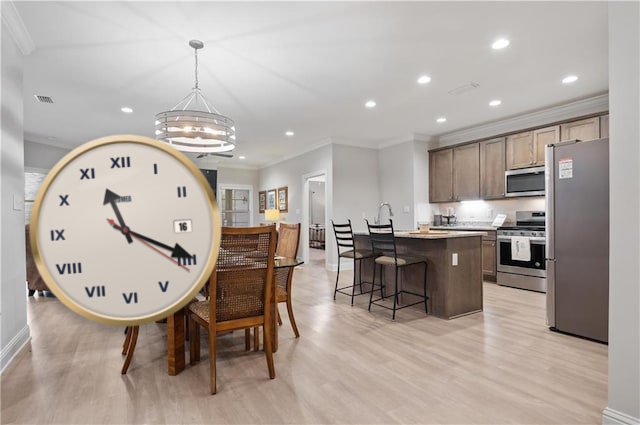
11:19:21
